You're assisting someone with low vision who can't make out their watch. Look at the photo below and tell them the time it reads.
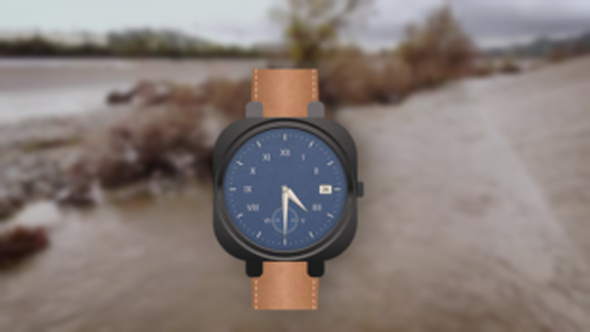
4:30
